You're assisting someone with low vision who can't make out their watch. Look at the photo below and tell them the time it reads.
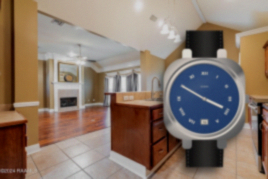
3:50
